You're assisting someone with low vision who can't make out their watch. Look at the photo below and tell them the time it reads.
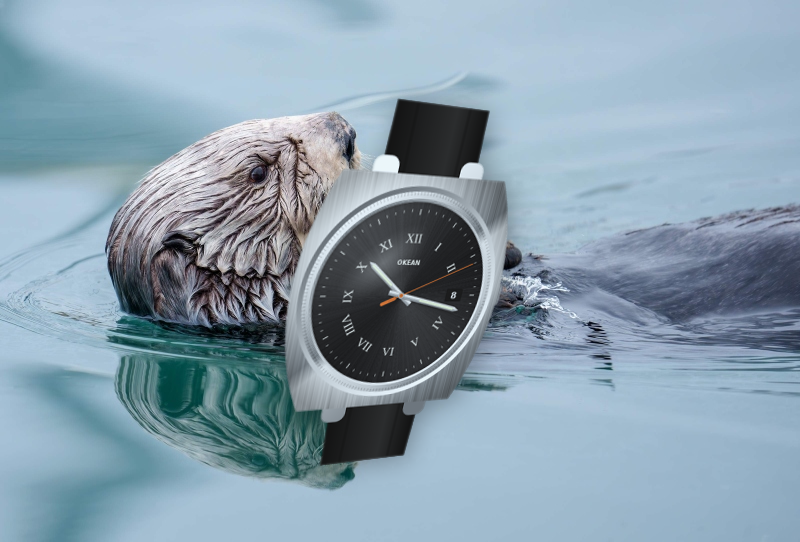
10:17:11
